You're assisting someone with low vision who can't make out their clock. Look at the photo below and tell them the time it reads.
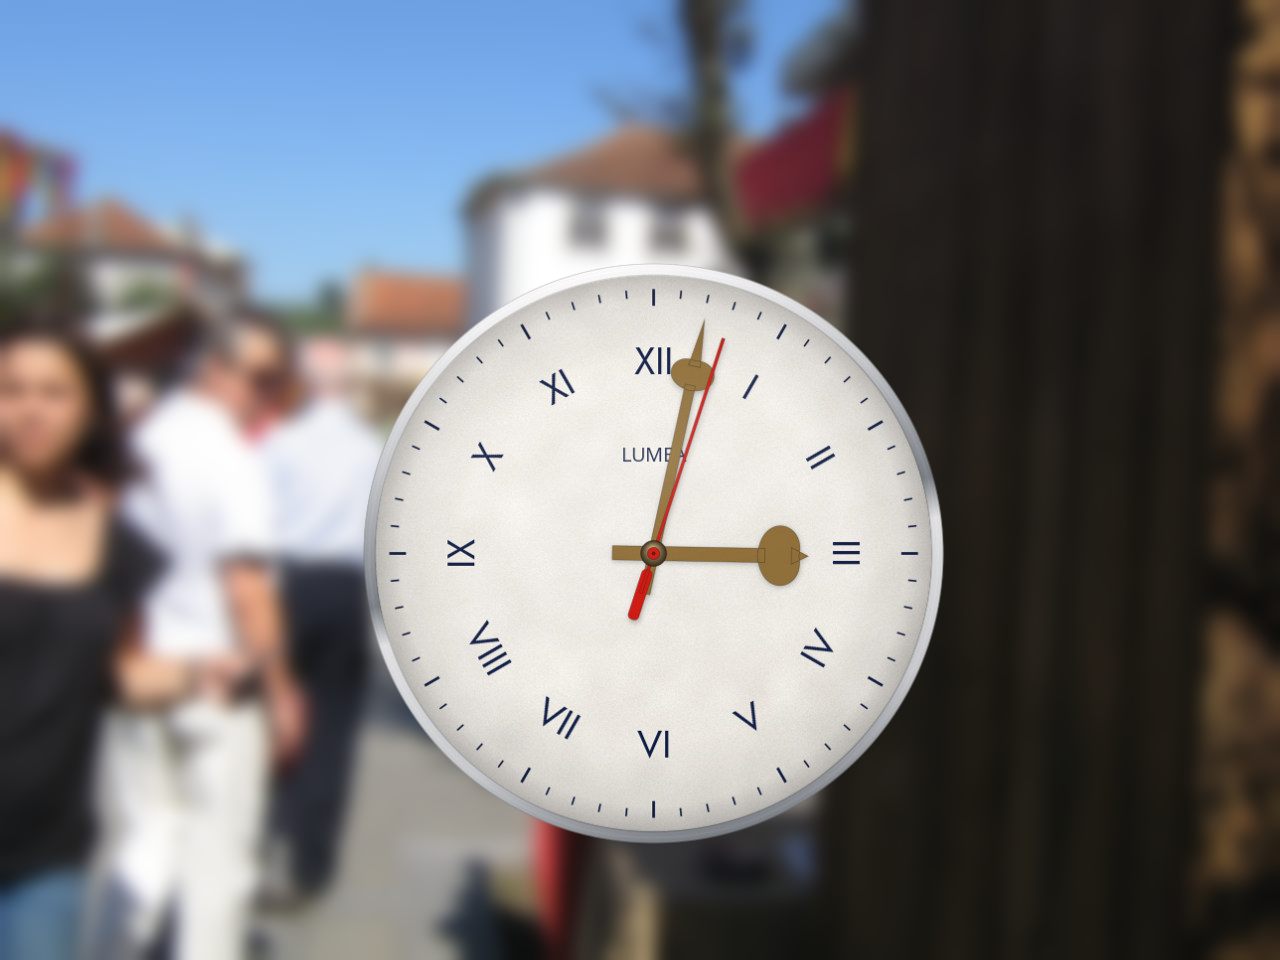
3:02:03
